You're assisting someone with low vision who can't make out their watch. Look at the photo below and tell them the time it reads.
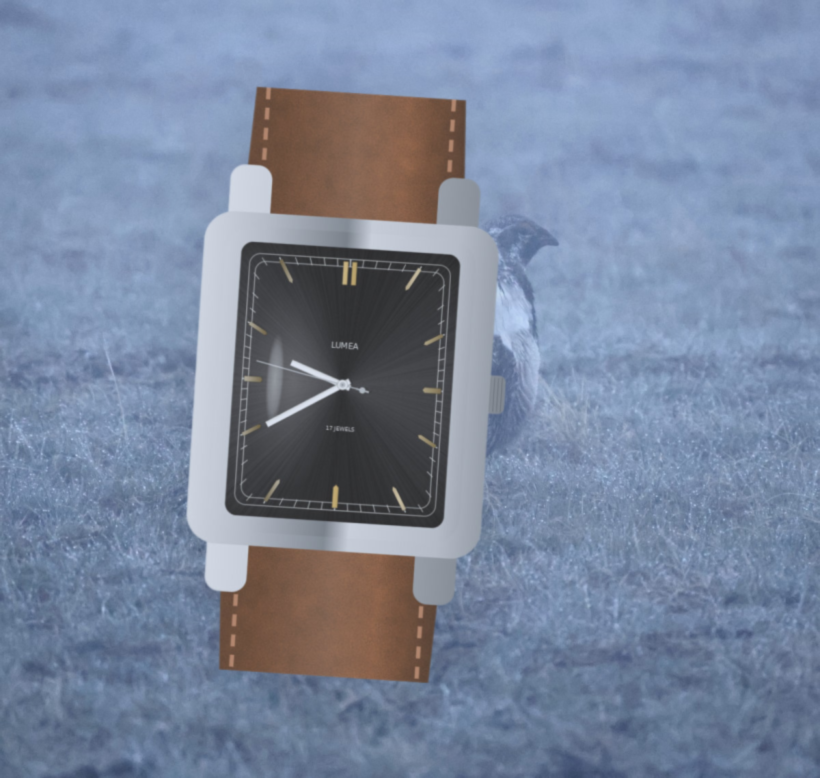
9:39:47
